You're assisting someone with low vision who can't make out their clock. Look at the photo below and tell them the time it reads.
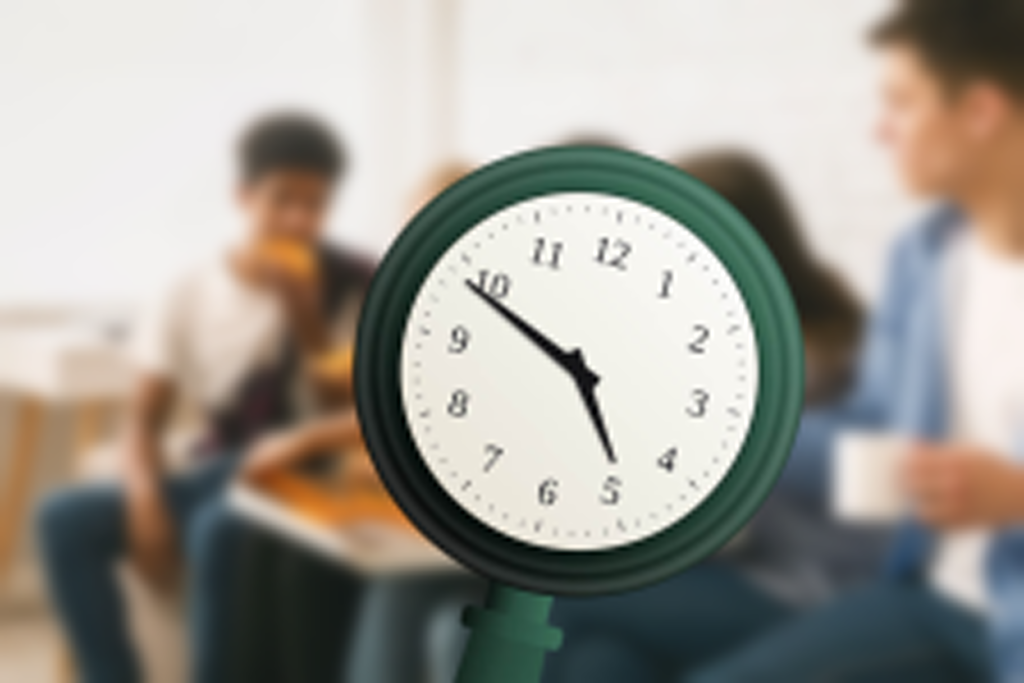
4:49
